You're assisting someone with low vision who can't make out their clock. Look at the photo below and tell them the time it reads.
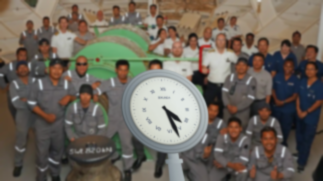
4:27
